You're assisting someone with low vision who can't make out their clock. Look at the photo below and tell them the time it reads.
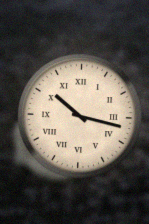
10:17
